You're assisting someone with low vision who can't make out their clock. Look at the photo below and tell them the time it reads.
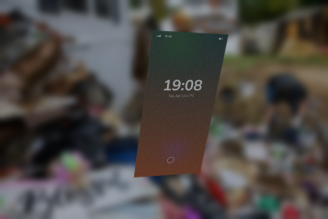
19:08
